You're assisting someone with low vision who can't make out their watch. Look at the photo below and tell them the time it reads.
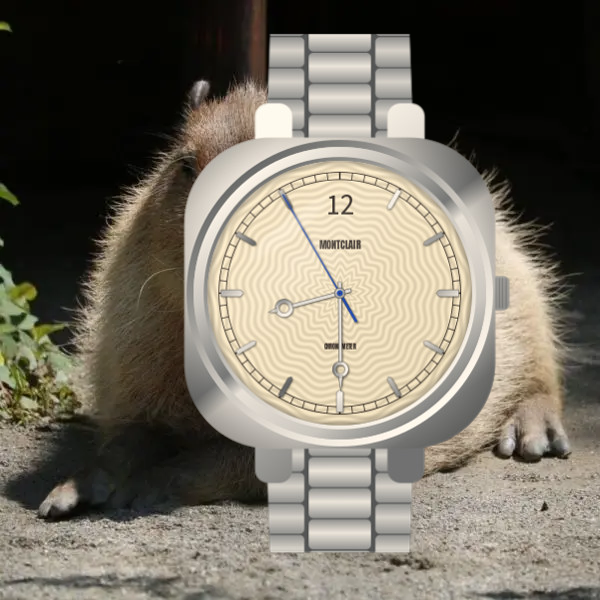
8:29:55
